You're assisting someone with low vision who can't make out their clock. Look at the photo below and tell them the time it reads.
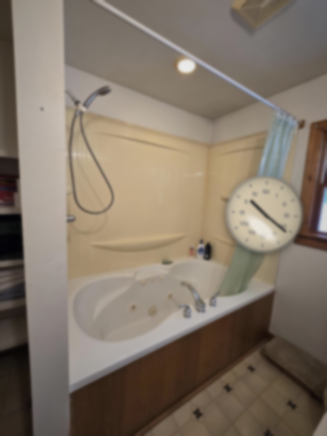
10:21
